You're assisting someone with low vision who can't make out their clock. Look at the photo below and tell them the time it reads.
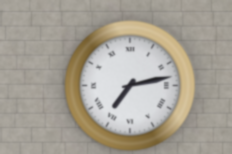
7:13
